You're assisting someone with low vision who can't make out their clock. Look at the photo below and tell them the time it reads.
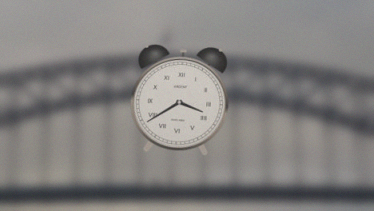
3:39
